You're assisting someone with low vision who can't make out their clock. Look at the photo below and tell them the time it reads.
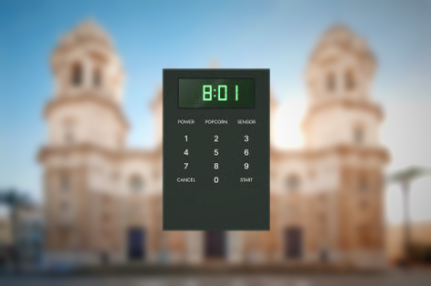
8:01
